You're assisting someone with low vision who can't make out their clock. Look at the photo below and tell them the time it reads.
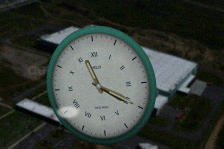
11:20
